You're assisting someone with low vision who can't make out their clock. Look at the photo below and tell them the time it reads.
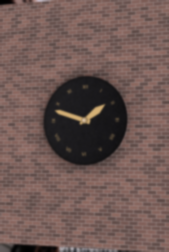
1:48
